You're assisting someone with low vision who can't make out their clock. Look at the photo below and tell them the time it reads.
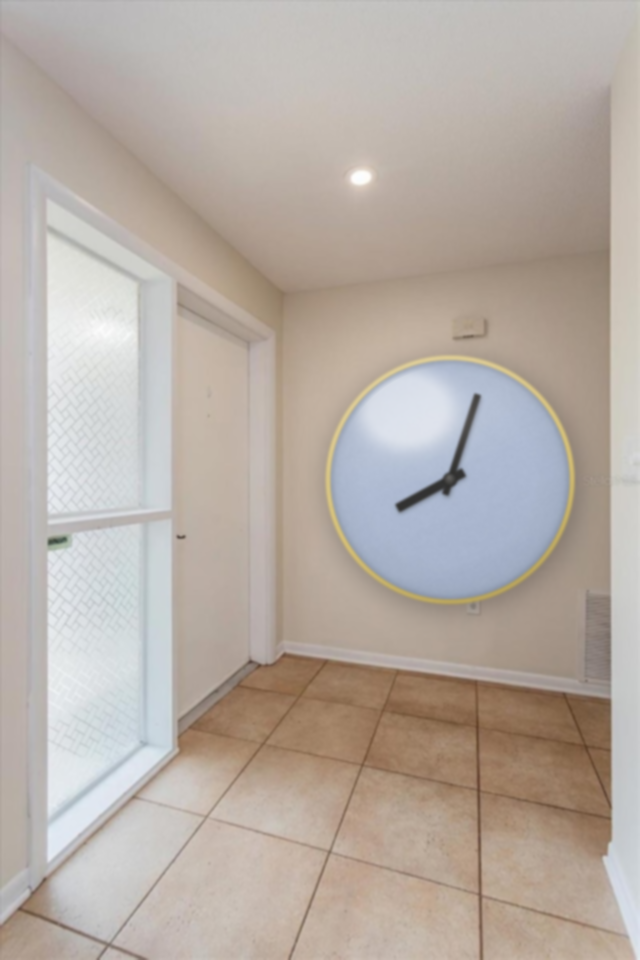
8:03
